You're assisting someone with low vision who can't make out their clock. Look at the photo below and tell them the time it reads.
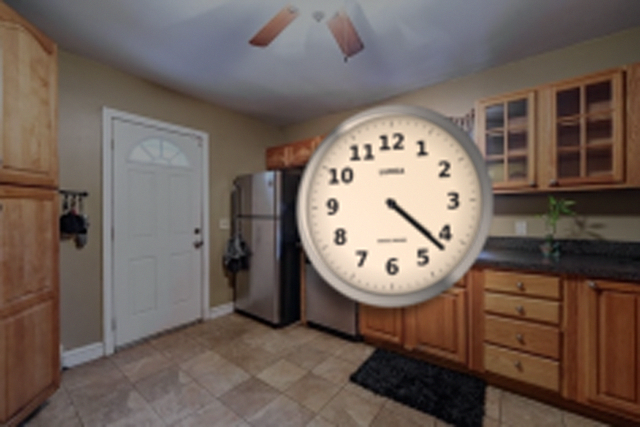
4:22
